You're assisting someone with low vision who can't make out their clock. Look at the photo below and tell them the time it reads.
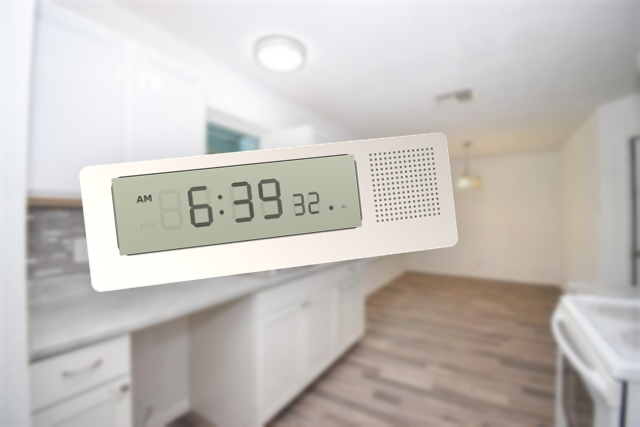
6:39:32
